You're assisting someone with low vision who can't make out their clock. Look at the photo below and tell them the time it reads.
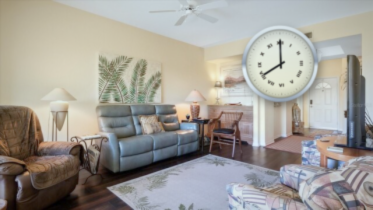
8:00
